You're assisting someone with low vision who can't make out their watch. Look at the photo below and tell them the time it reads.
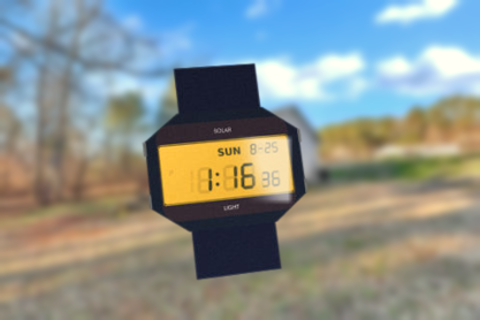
1:16:36
